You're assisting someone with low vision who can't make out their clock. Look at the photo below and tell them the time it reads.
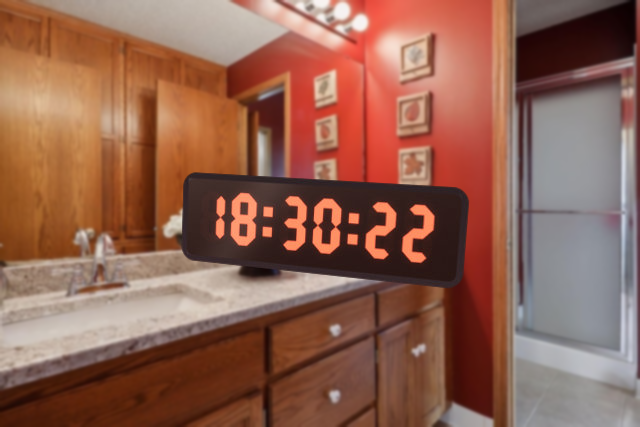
18:30:22
